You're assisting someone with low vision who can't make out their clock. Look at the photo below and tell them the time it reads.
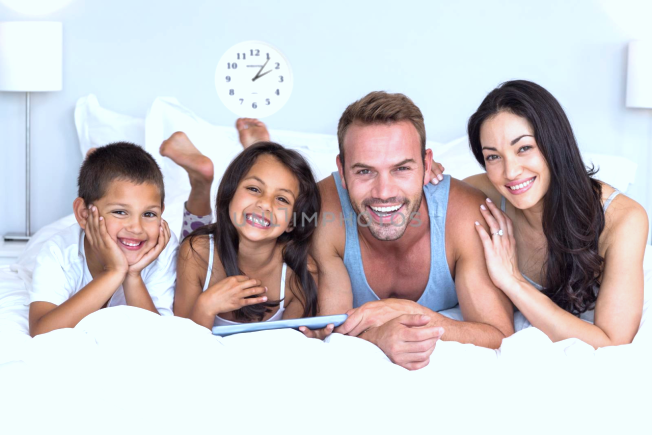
2:06
